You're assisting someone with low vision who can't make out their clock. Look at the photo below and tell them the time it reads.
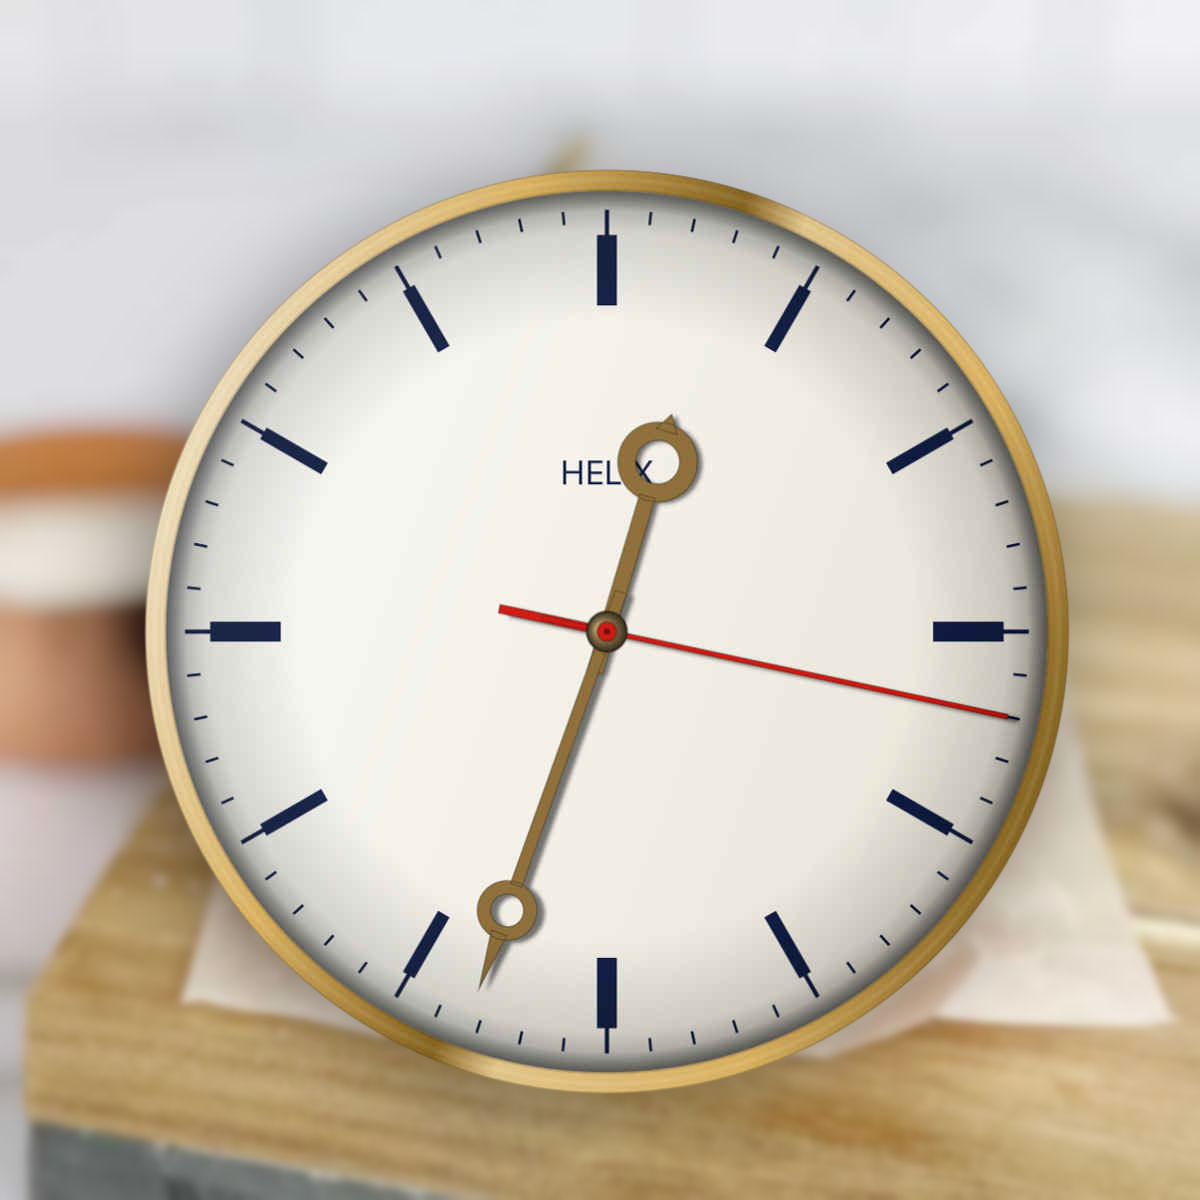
12:33:17
